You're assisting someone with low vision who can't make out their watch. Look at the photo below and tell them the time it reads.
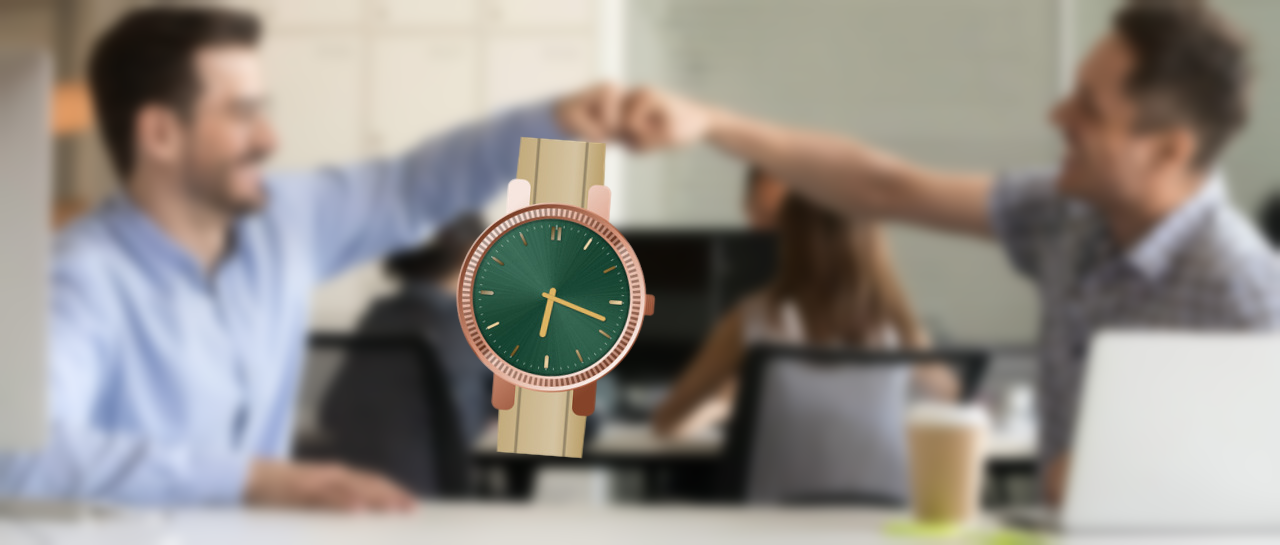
6:18
